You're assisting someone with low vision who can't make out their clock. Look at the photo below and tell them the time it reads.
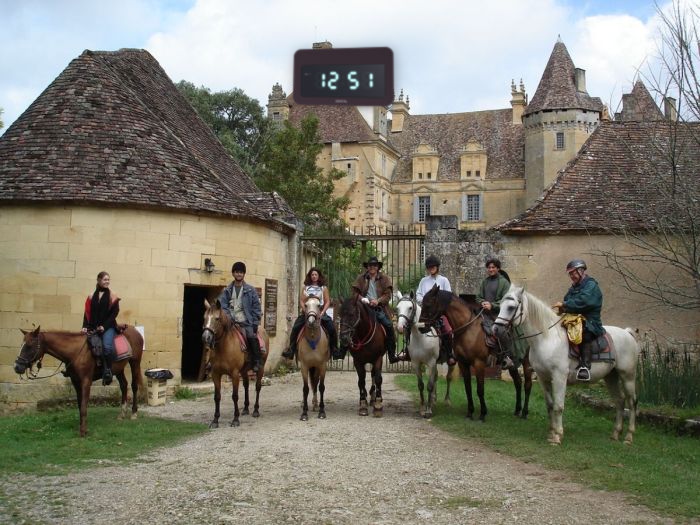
12:51
